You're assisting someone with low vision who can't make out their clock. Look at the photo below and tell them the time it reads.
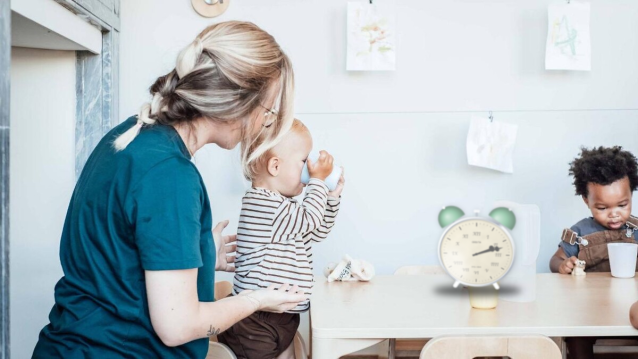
2:12
